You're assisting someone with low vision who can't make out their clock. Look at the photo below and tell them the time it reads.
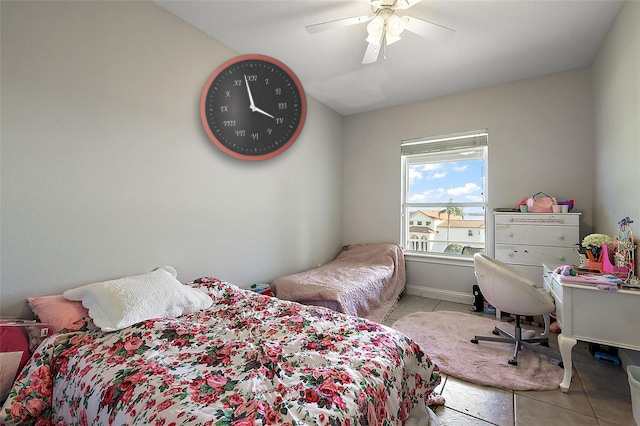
3:58
